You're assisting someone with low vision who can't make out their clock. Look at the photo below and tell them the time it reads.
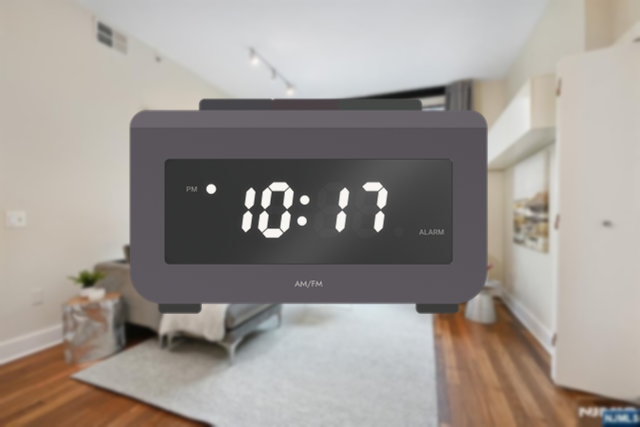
10:17
